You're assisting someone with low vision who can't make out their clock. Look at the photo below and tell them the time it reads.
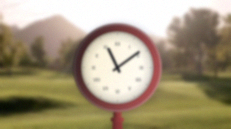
11:09
